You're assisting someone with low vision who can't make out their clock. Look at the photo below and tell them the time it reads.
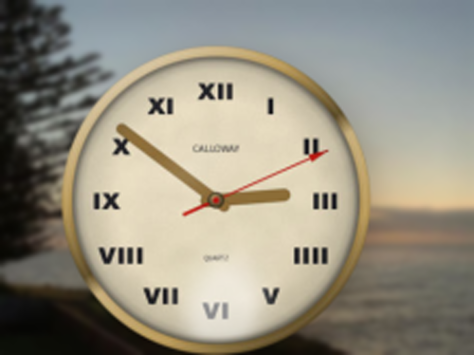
2:51:11
